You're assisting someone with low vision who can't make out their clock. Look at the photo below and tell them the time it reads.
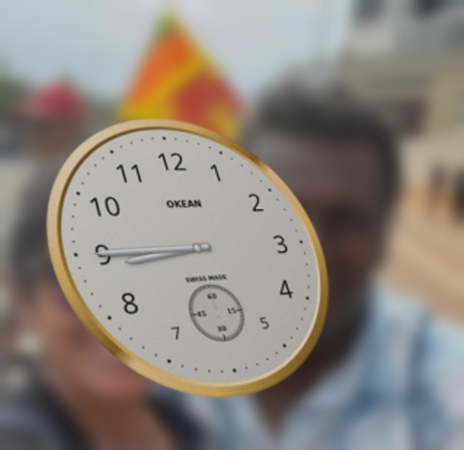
8:45
